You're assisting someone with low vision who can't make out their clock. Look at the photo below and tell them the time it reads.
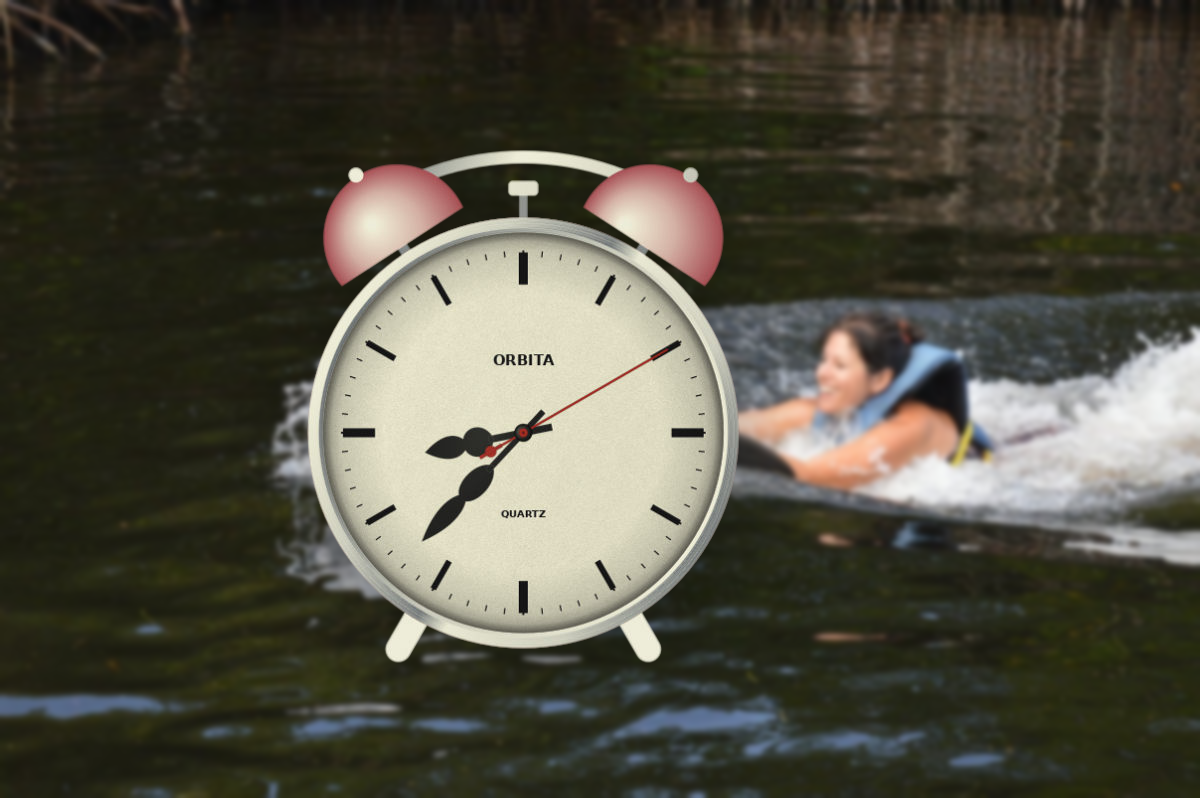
8:37:10
